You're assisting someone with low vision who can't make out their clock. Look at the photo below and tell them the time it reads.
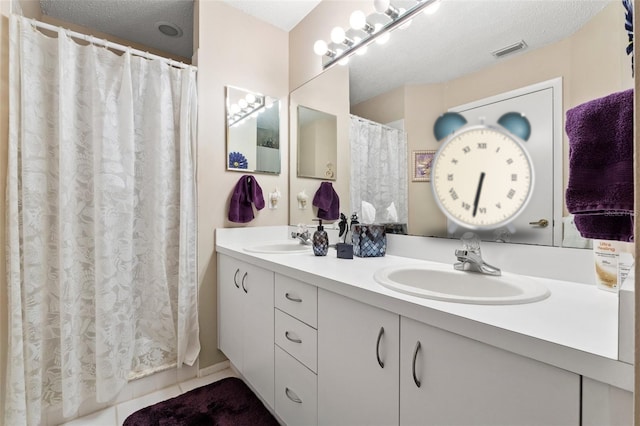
6:32
